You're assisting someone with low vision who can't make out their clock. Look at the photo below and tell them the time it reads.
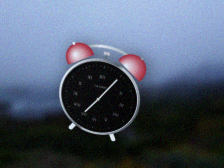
7:05
